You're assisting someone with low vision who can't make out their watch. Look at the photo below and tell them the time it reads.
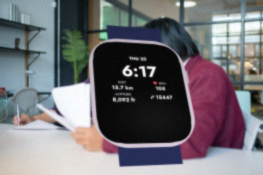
6:17
